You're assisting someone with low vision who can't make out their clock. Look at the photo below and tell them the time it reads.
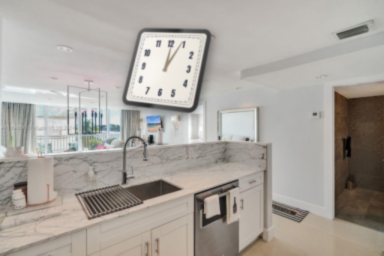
12:04
